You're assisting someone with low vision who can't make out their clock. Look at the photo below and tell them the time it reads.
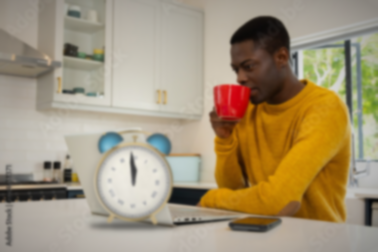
11:59
